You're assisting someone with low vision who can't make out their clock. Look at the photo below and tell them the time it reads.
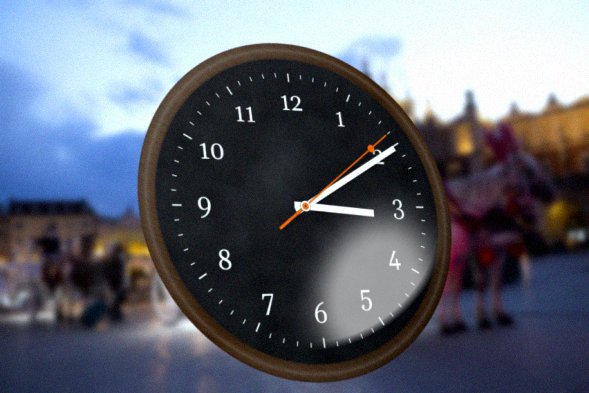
3:10:09
